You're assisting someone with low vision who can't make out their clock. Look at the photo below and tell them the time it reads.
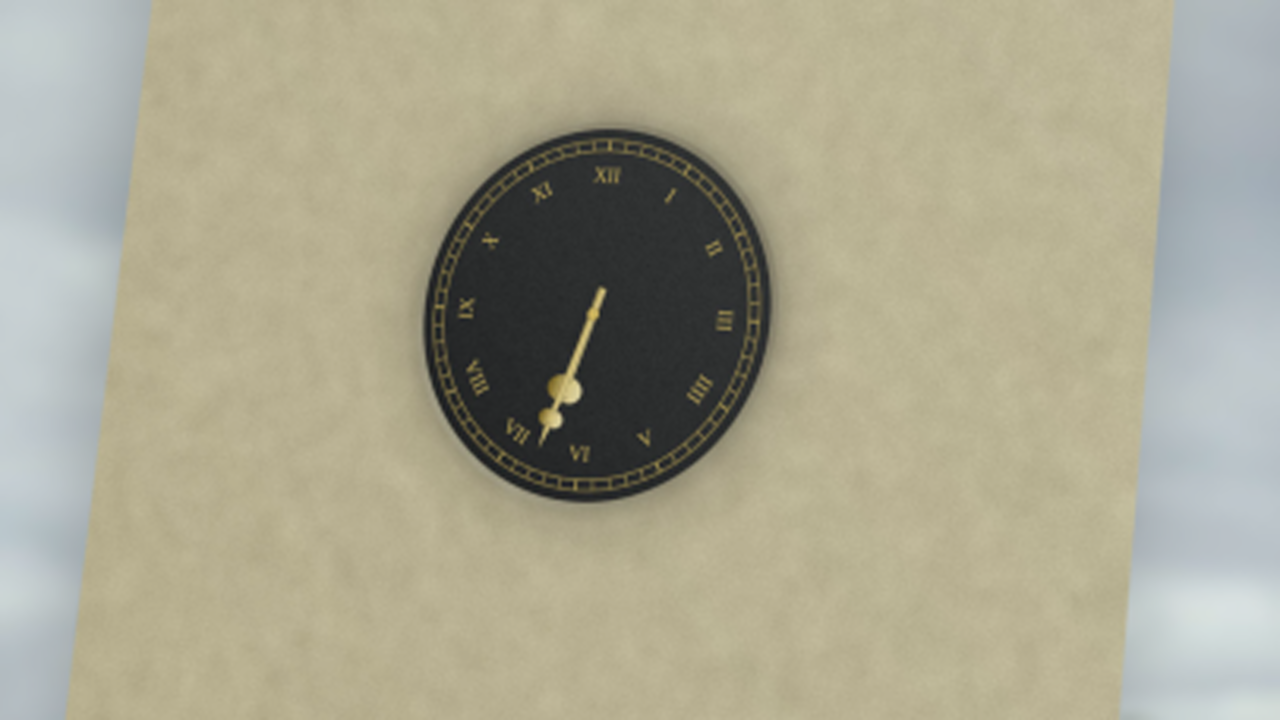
6:33
